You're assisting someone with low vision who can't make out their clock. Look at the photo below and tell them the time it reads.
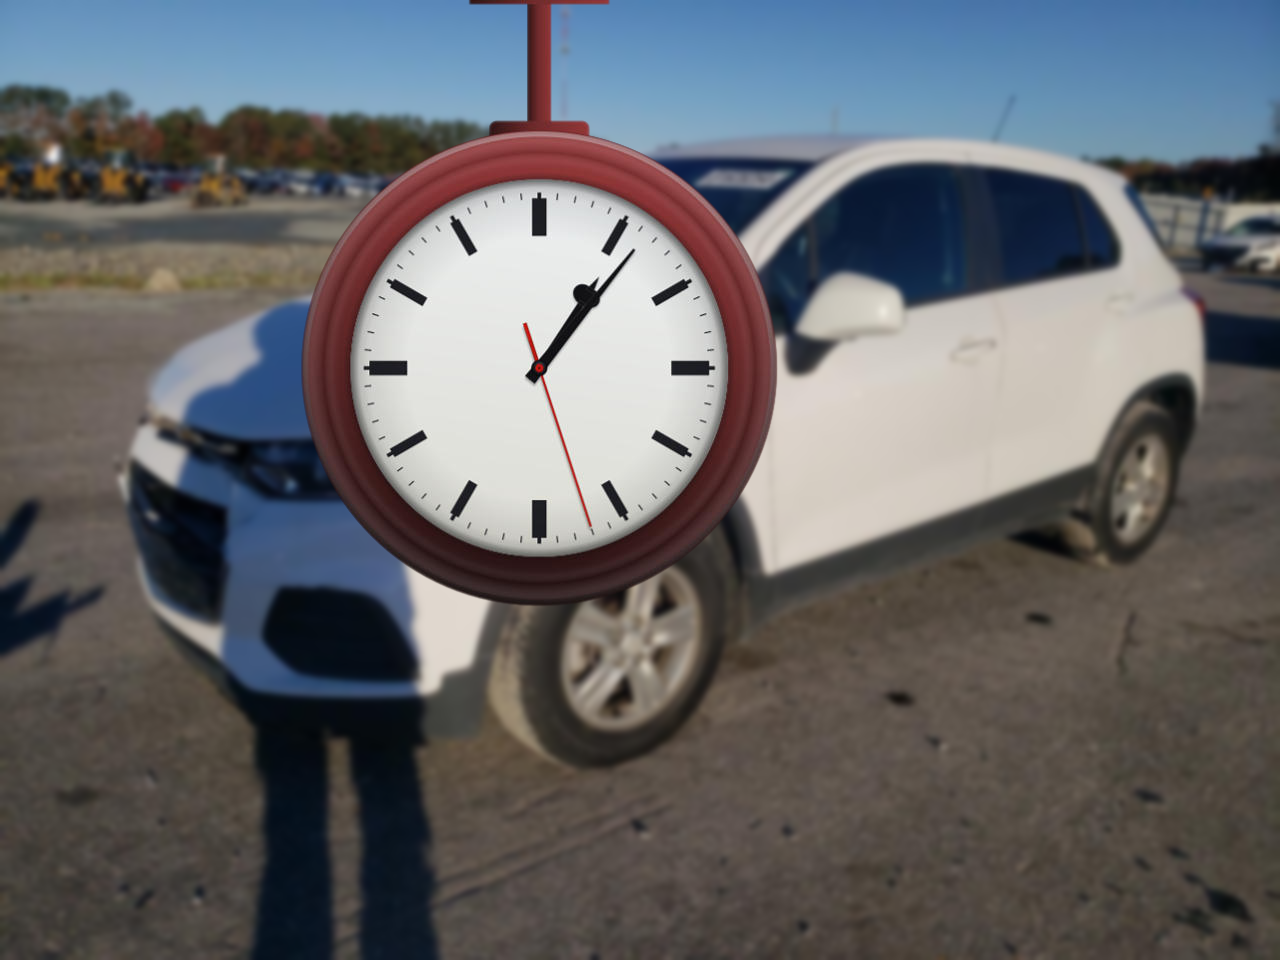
1:06:27
